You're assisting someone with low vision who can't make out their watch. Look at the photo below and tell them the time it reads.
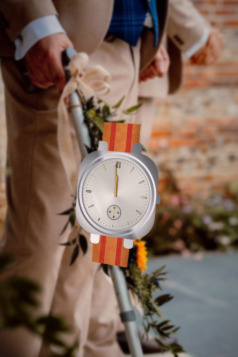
11:59
